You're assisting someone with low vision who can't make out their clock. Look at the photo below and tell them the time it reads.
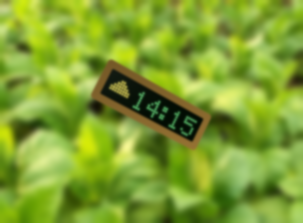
14:15
